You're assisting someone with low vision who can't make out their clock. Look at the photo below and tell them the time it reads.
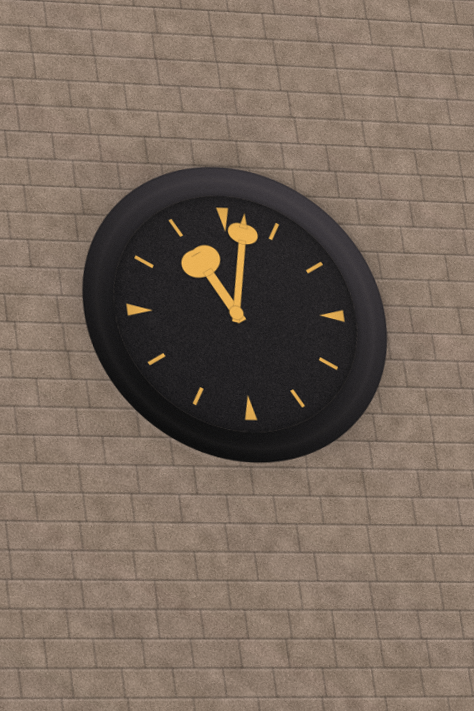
11:02
